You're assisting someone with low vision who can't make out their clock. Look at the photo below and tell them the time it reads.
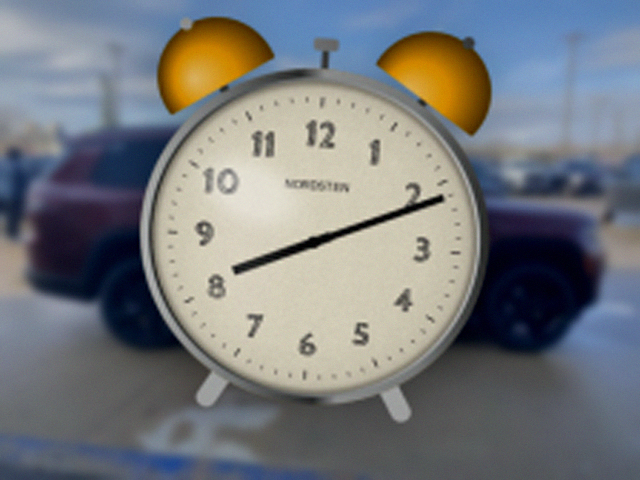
8:11
